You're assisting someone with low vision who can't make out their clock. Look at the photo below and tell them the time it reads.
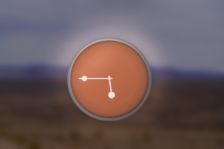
5:45
